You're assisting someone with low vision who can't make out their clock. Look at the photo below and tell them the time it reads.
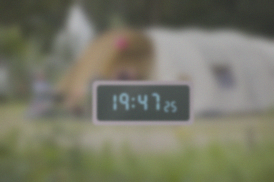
19:47
